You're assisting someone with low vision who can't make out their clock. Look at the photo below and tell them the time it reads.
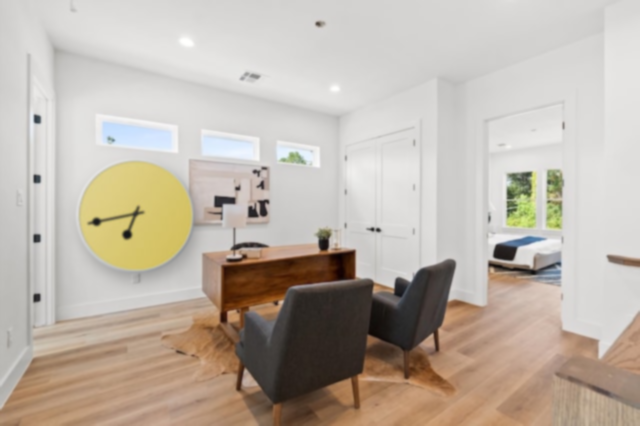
6:43
